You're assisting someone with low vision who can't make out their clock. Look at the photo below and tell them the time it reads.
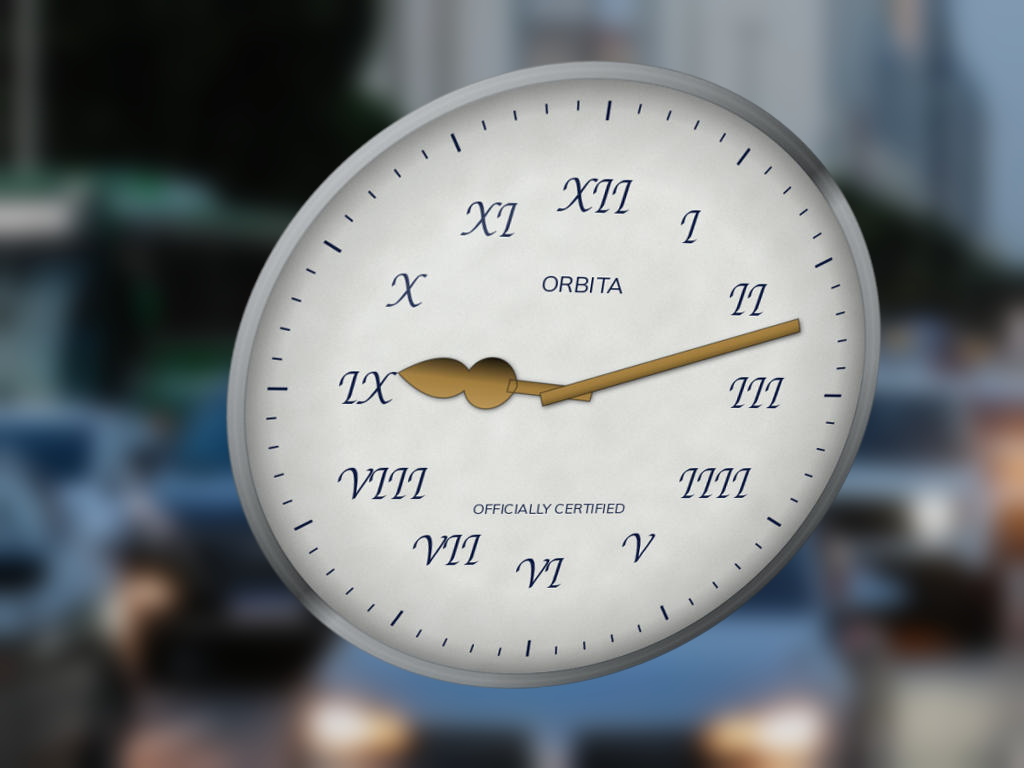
9:12
